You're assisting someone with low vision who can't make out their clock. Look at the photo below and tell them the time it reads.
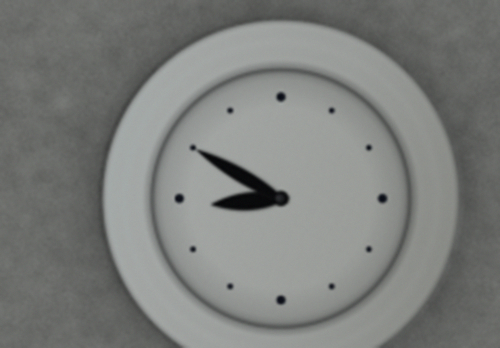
8:50
